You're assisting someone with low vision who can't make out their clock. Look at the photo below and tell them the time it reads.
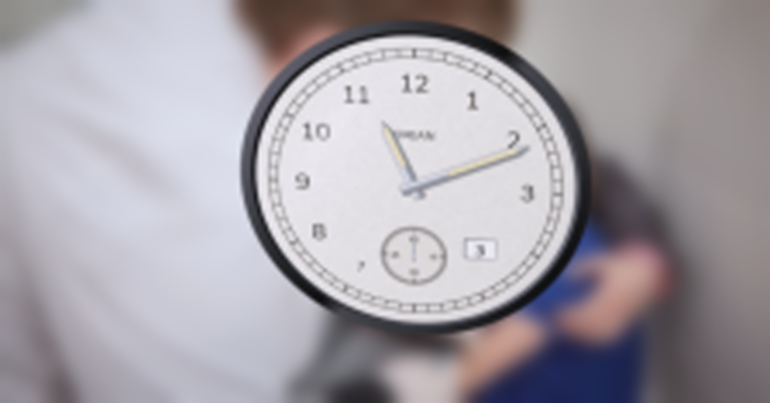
11:11
